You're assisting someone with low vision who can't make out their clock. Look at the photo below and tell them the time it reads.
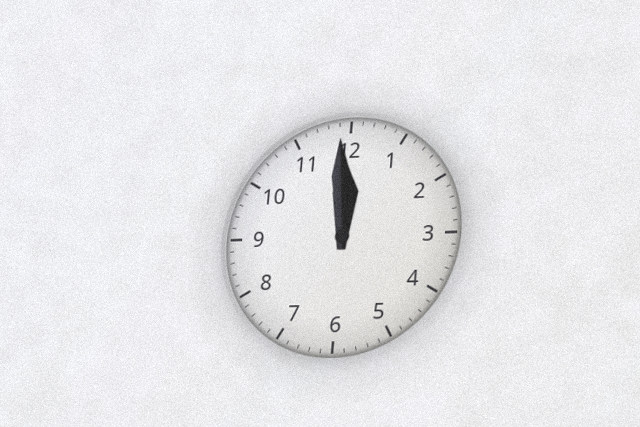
11:59
